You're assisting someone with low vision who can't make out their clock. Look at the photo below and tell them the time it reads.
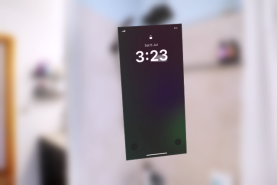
3:23
